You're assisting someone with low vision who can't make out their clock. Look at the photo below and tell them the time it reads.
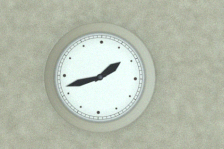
1:42
